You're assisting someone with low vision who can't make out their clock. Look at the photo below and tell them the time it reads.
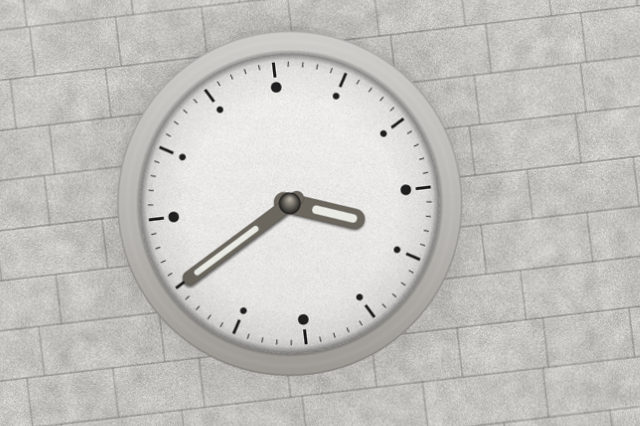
3:40
